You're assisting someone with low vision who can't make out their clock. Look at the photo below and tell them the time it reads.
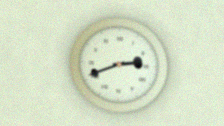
2:41
